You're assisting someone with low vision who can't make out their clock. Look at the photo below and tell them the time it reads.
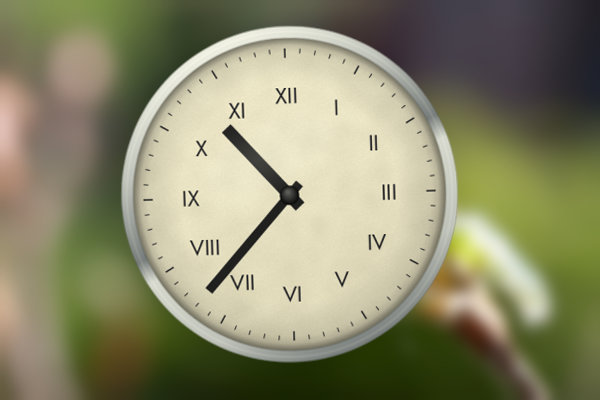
10:37
